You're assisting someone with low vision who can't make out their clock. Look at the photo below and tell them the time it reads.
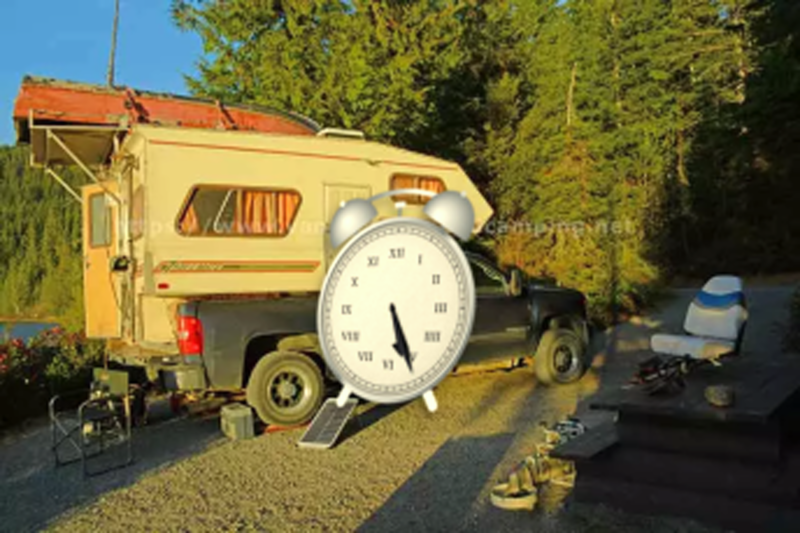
5:26
